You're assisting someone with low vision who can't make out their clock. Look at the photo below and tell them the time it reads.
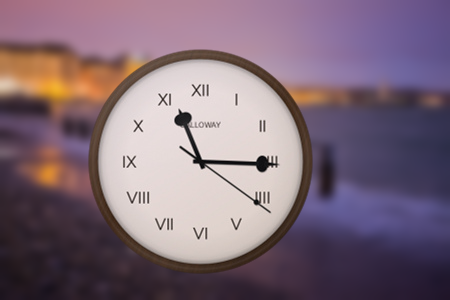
11:15:21
